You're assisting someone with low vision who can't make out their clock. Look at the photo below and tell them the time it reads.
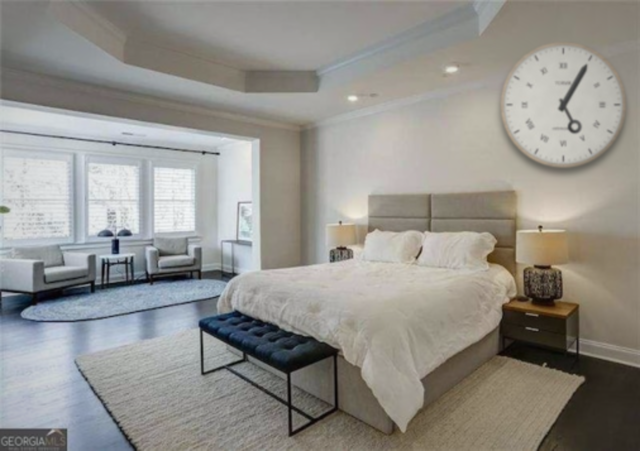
5:05
